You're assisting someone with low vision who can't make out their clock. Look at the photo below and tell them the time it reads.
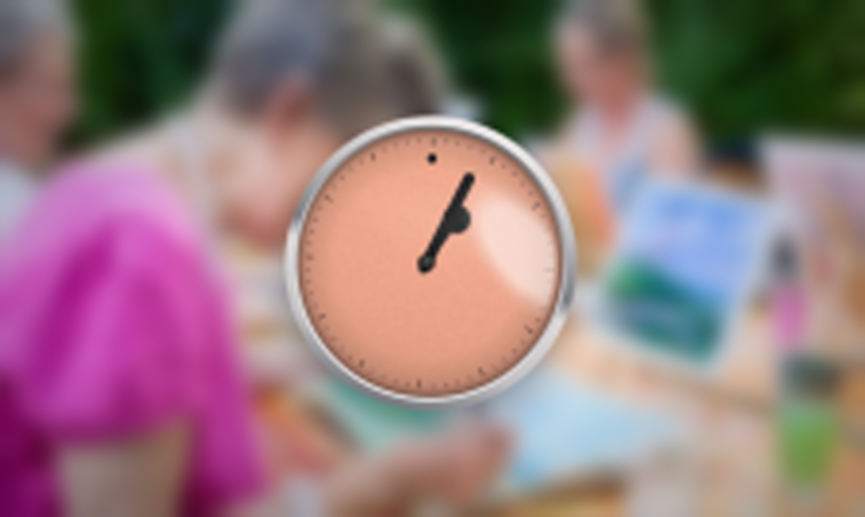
1:04
